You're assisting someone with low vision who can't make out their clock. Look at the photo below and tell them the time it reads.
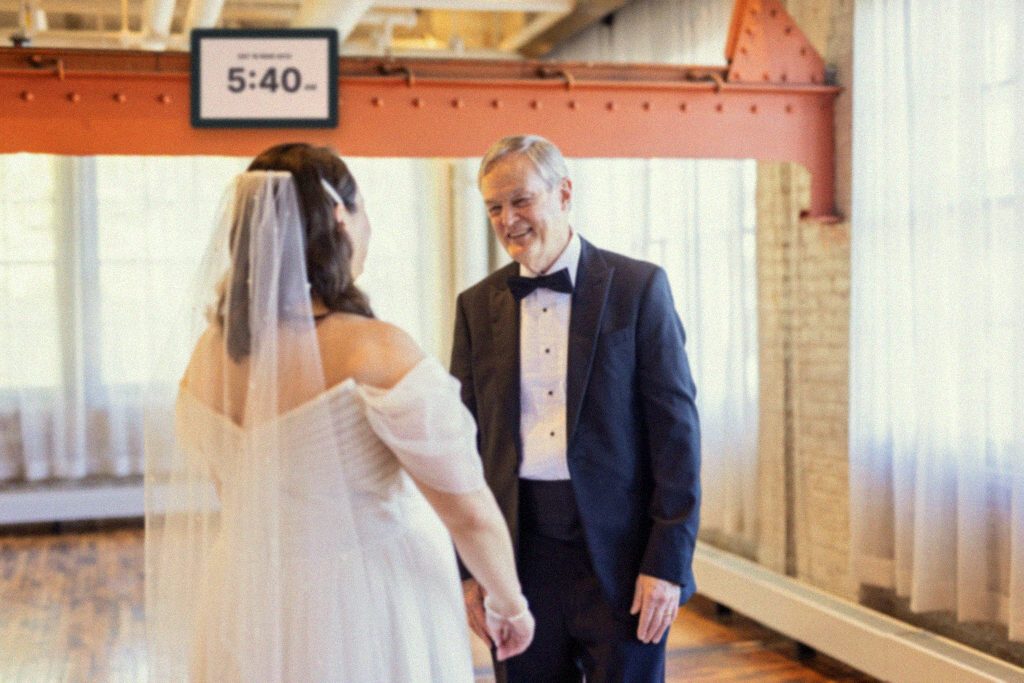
5:40
